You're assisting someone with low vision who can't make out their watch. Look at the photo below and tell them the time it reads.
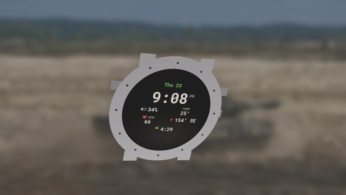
9:08
